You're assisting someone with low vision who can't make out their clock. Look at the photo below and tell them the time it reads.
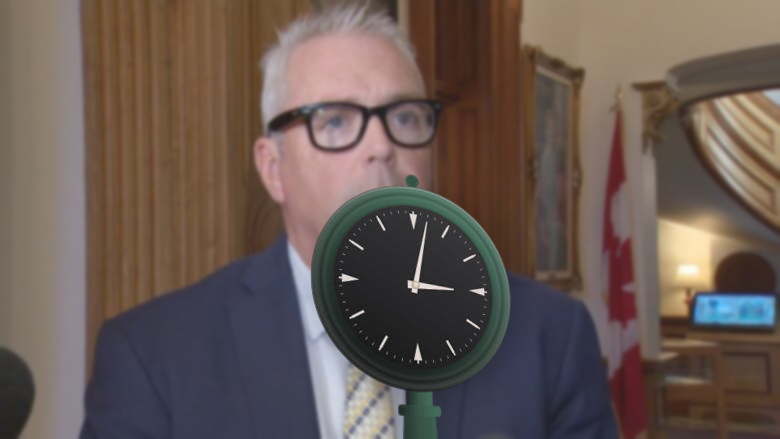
3:02
